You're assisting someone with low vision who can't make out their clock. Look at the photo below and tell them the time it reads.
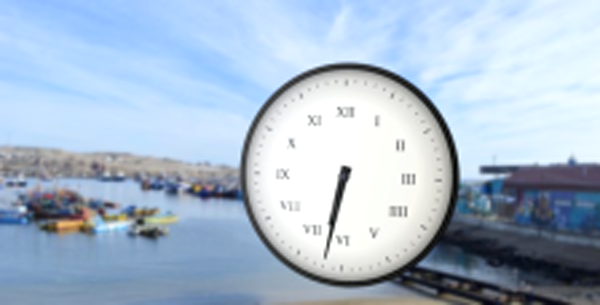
6:32
